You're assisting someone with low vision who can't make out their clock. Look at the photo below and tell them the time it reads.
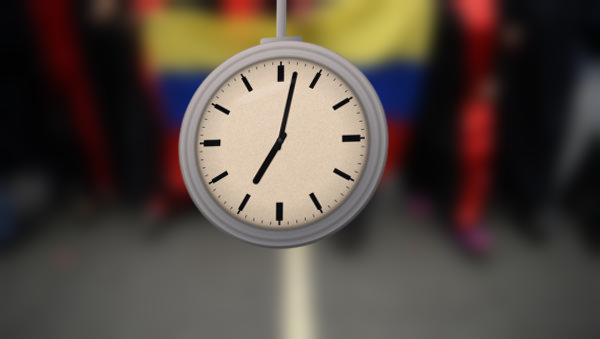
7:02
